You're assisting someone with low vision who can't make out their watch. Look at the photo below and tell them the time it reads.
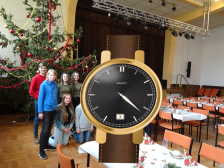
4:22
